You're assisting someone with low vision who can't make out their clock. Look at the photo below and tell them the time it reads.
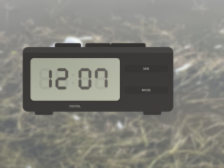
12:07
